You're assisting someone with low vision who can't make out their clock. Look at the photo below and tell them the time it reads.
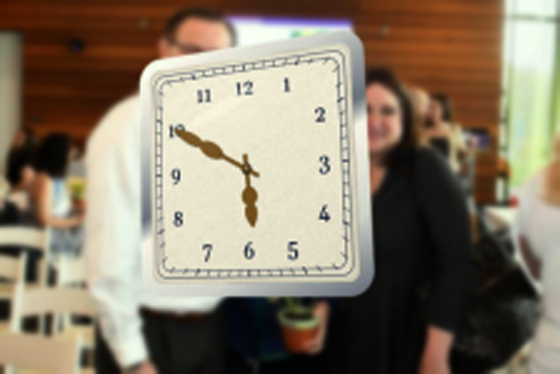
5:50
